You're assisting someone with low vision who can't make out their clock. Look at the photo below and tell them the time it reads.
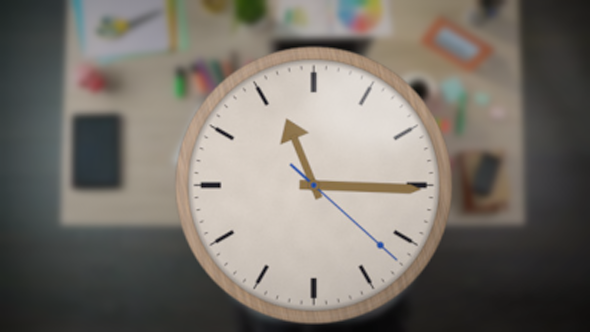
11:15:22
